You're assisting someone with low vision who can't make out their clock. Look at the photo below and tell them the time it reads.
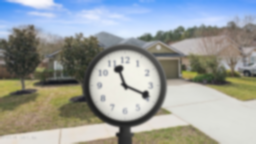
11:19
